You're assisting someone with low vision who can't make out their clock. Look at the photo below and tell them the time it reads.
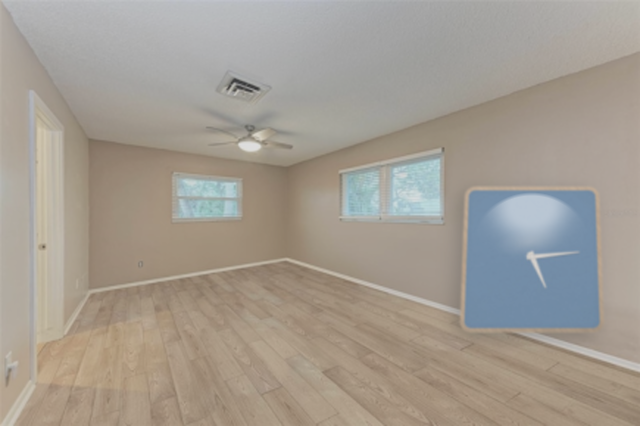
5:14
